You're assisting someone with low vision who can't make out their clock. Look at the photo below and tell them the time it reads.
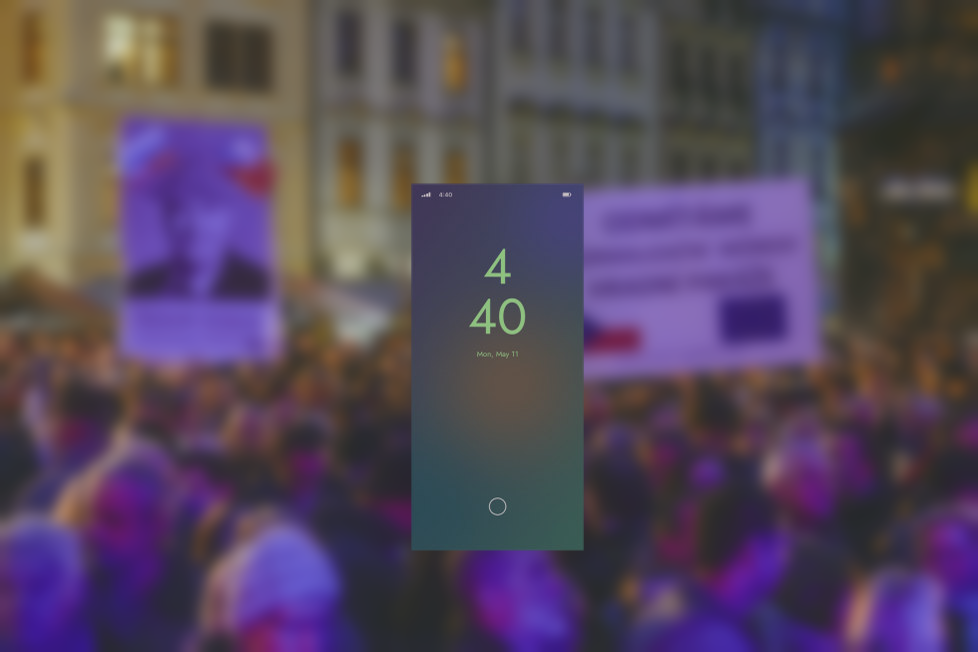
4:40
